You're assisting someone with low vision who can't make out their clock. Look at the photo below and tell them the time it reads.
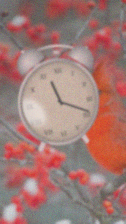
11:19
